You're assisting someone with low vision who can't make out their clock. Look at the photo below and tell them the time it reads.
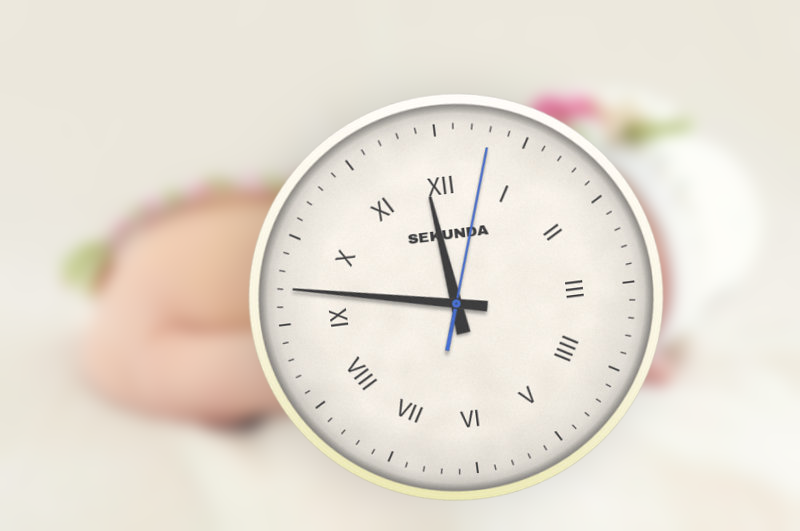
11:47:03
